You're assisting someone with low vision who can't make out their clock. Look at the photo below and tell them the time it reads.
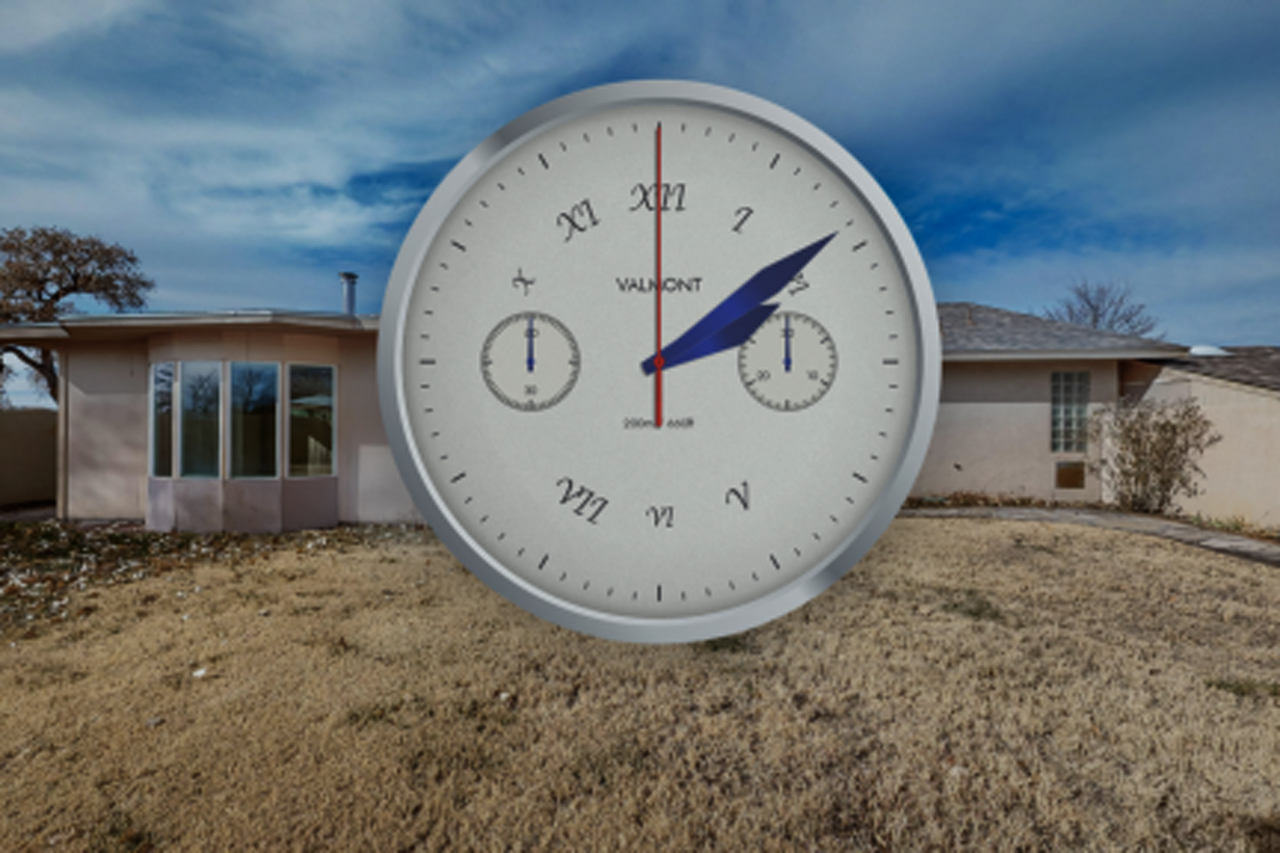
2:09
